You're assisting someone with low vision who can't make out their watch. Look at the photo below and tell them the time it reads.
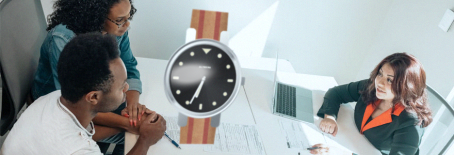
6:34
